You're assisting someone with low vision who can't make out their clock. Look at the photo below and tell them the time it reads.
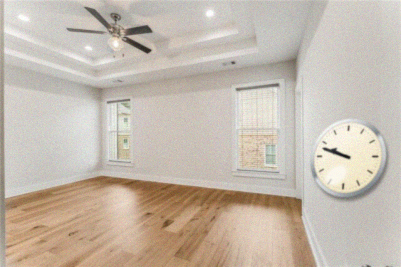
9:48
